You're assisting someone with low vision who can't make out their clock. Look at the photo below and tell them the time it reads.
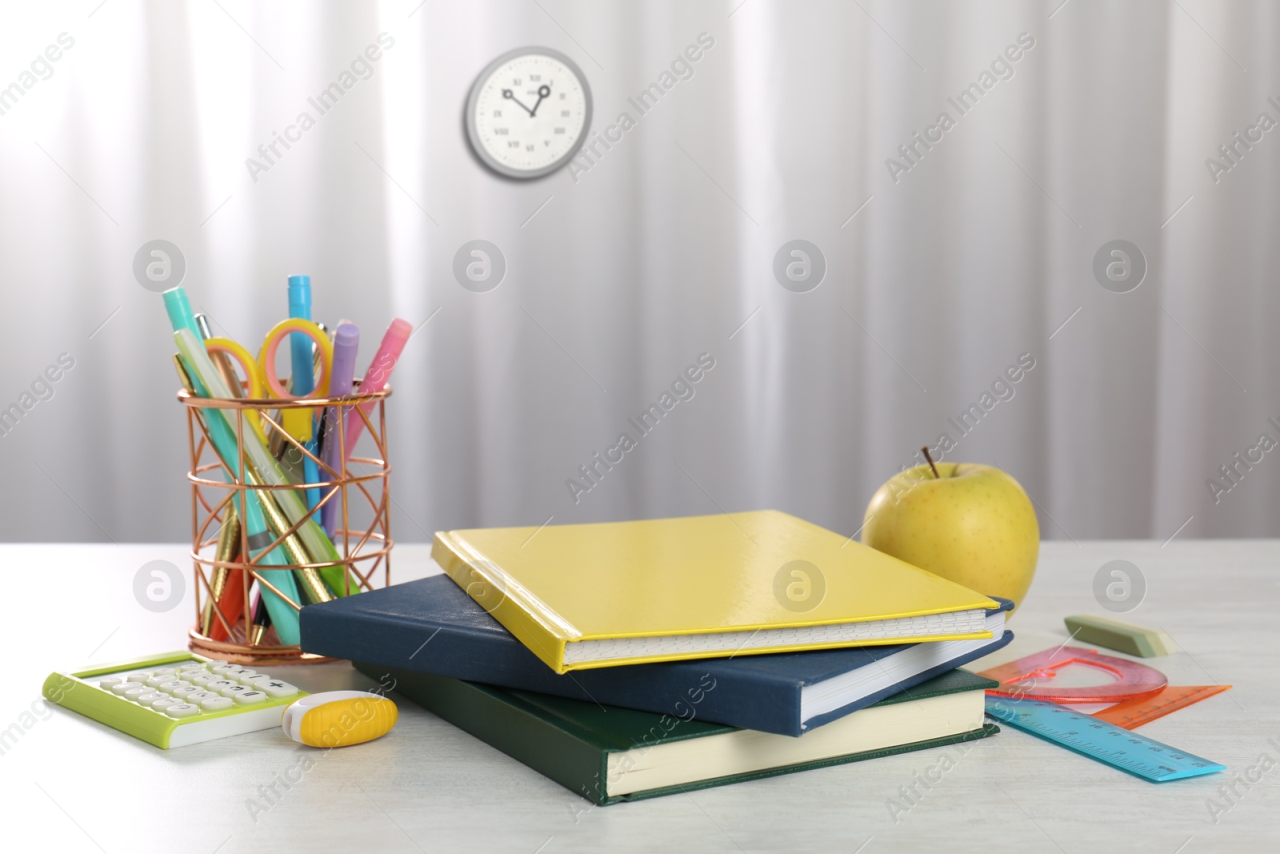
12:51
